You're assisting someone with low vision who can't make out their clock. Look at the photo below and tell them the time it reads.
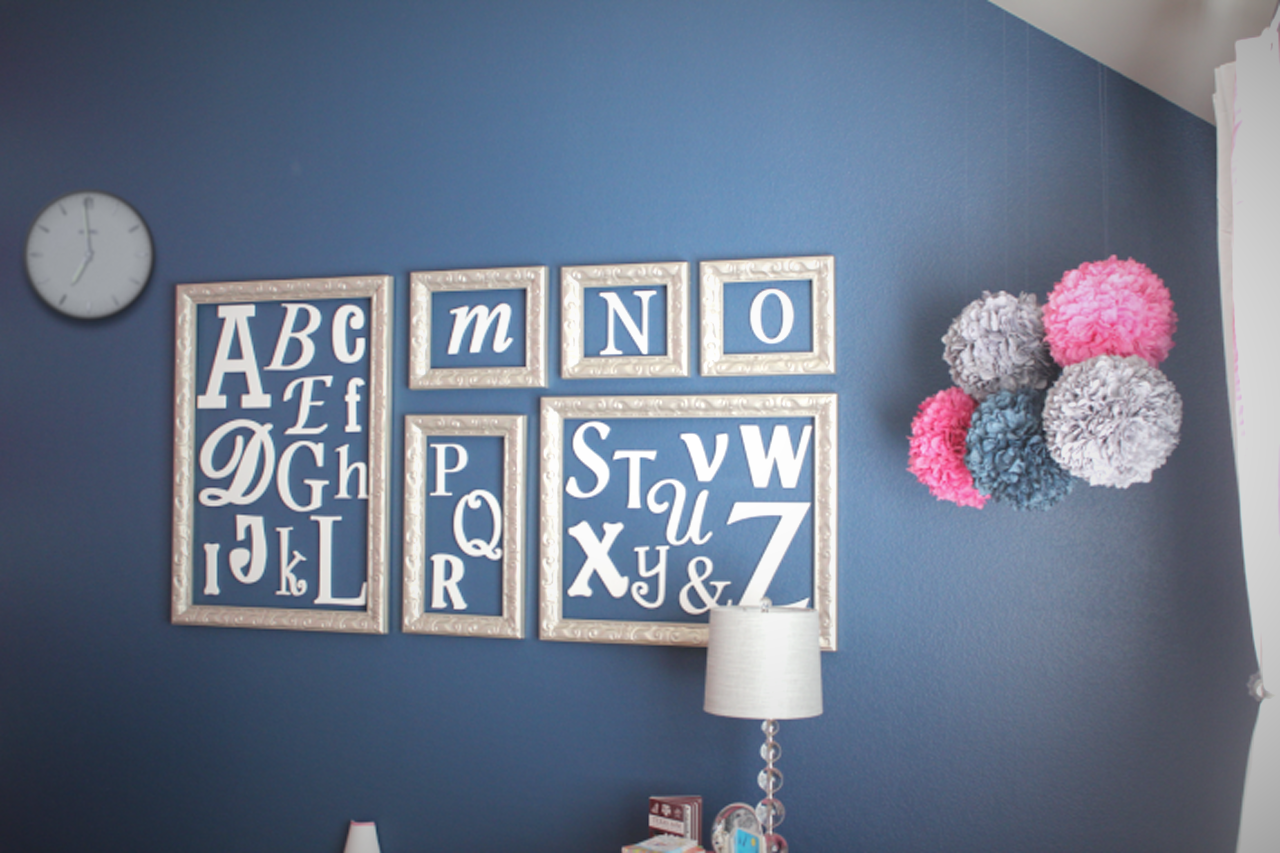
6:59
